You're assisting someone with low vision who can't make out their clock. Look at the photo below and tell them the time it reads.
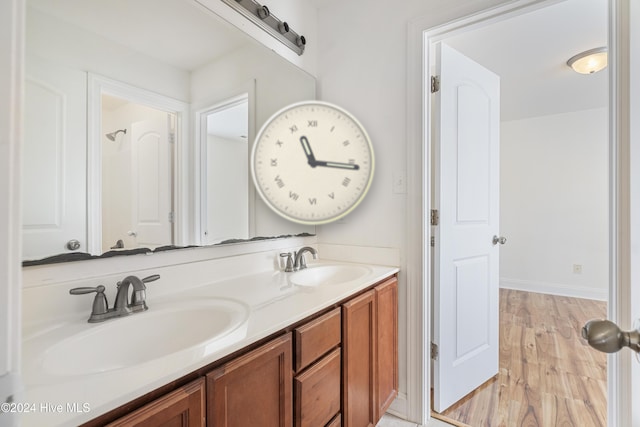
11:16
